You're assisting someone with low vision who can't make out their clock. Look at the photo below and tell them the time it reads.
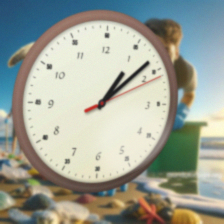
1:08:11
